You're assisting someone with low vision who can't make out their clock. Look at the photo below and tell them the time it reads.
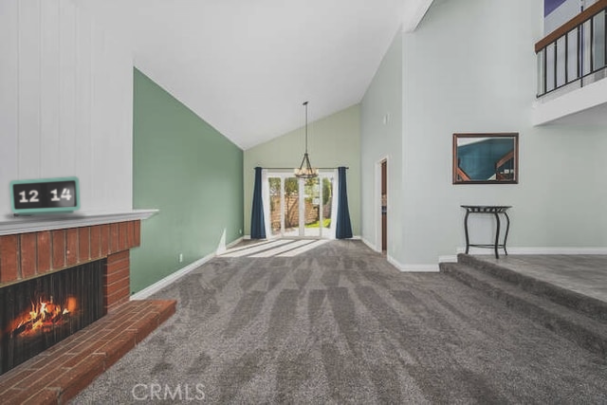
12:14
